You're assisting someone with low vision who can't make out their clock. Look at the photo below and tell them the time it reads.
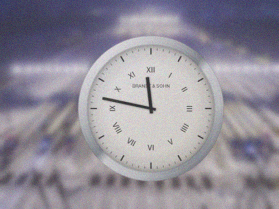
11:47
